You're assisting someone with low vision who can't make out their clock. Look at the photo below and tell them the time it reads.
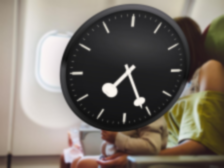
7:26
